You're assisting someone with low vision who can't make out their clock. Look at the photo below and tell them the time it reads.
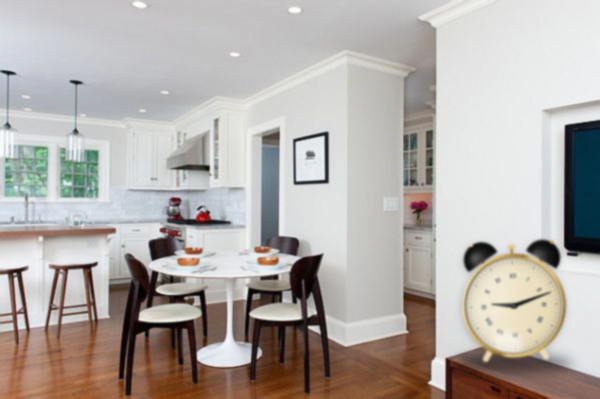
9:12
